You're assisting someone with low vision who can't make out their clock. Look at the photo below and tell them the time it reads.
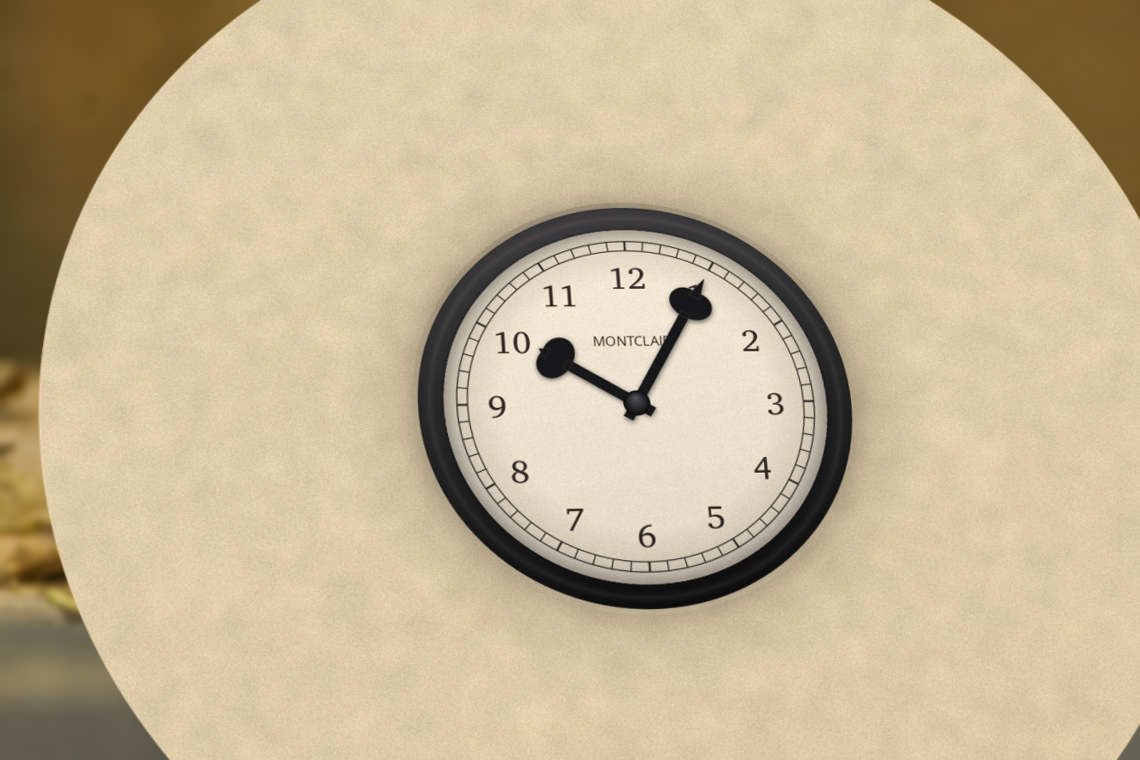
10:05
